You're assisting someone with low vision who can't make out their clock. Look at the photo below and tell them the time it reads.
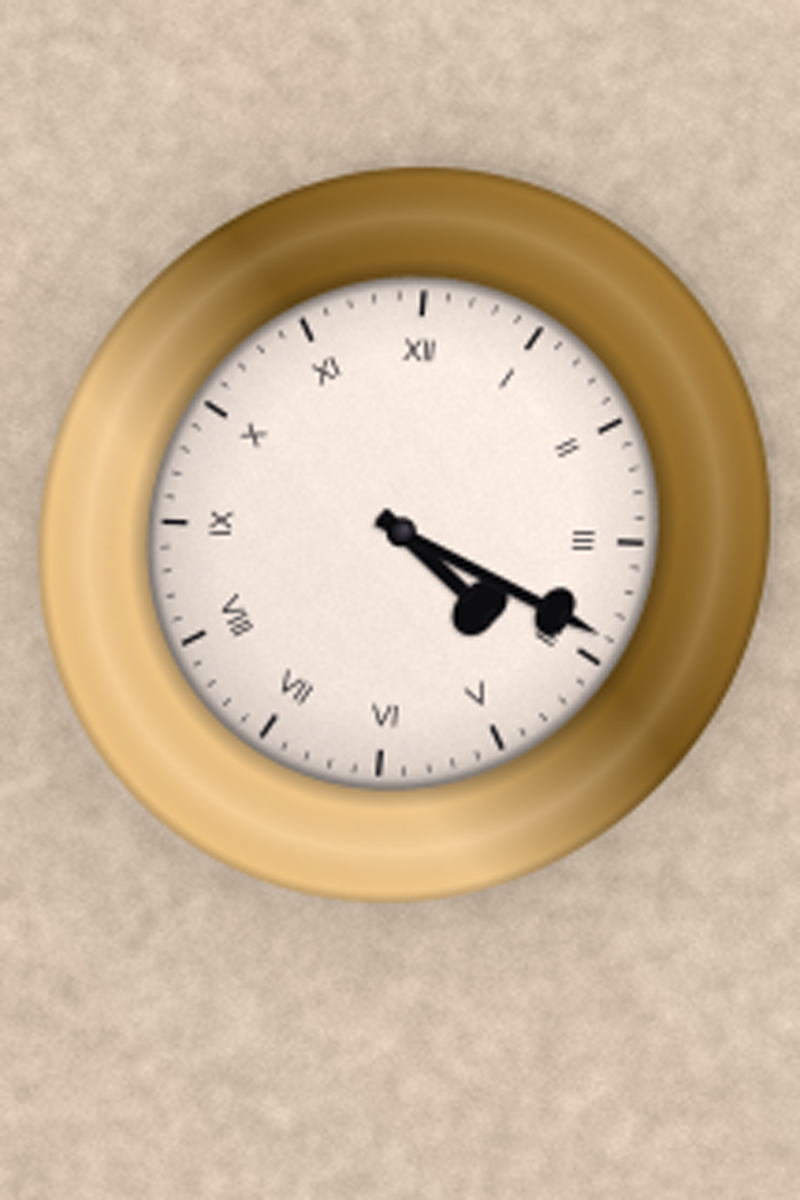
4:19
